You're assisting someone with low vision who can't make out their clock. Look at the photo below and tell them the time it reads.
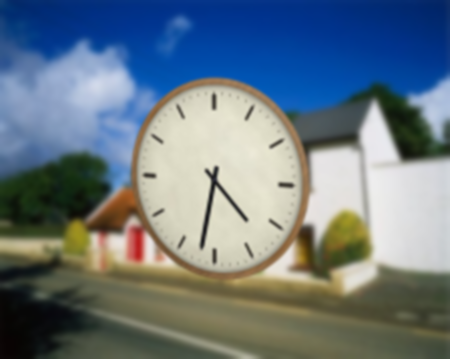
4:32
